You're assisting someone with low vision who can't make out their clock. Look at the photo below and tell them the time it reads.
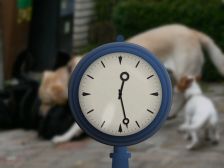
12:28
